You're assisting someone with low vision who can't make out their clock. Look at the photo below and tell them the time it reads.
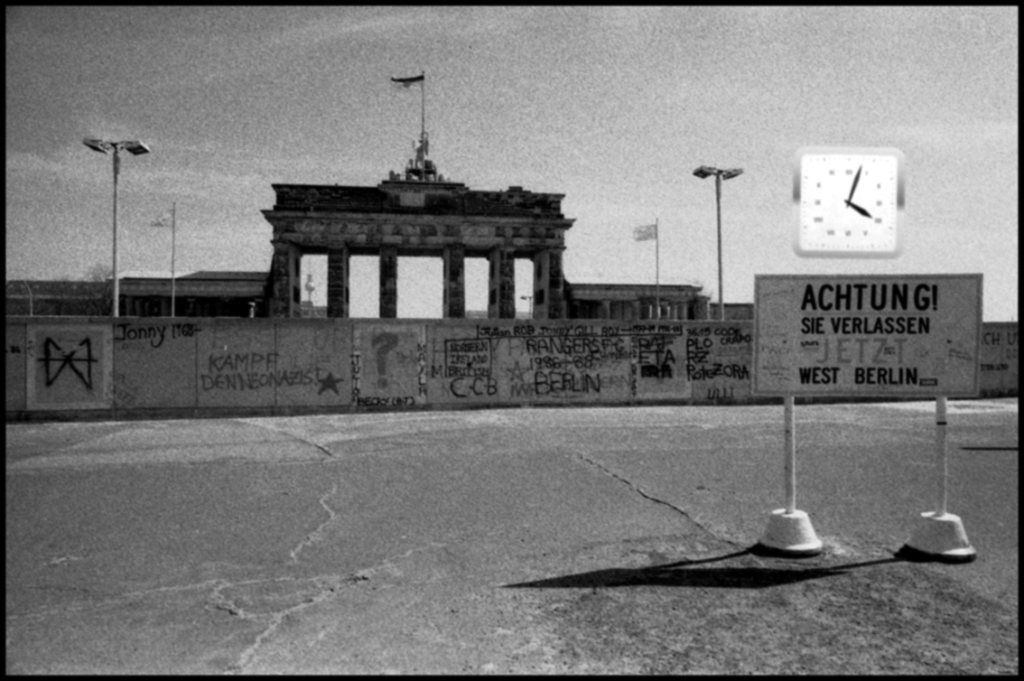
4:03
